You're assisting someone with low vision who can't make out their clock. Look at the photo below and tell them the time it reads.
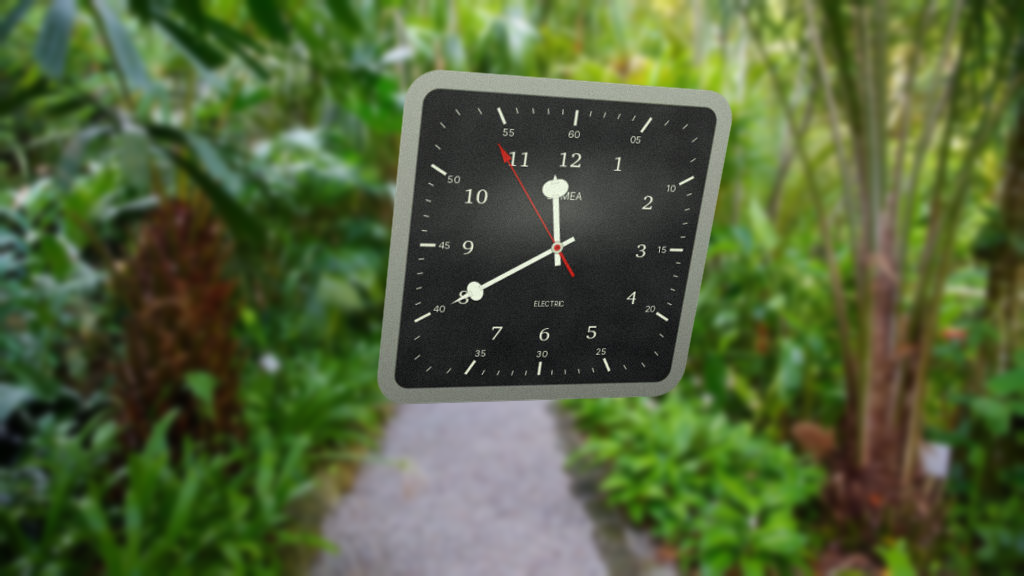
11:39:54
